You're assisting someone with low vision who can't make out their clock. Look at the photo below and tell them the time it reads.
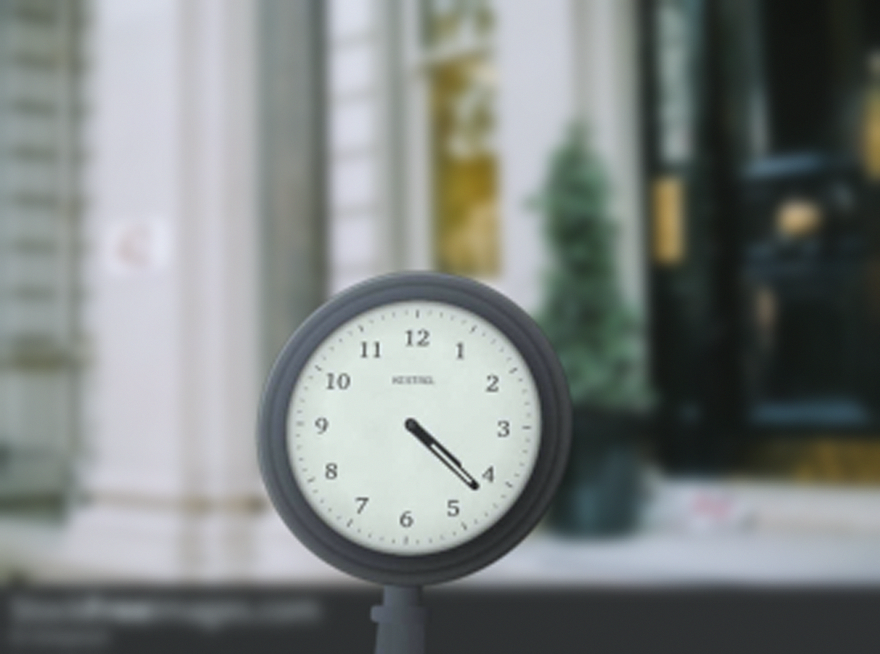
4:22
